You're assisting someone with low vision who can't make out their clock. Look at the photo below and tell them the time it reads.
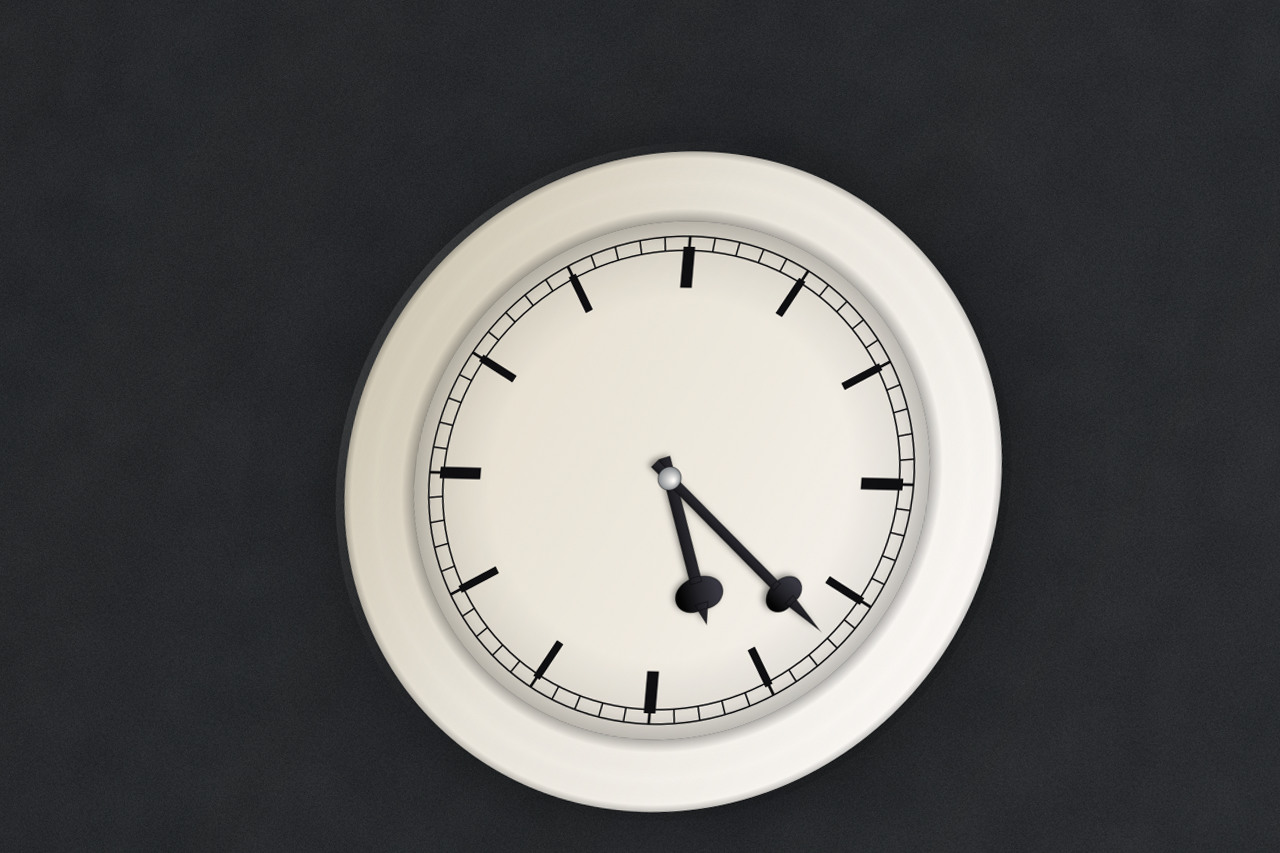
5:22
